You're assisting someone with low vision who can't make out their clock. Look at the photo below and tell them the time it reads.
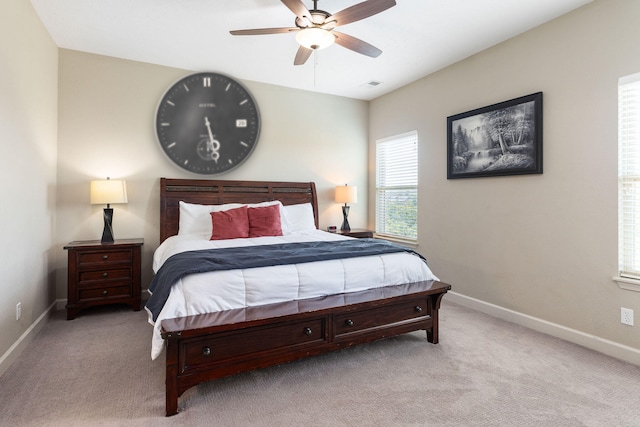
5:28
